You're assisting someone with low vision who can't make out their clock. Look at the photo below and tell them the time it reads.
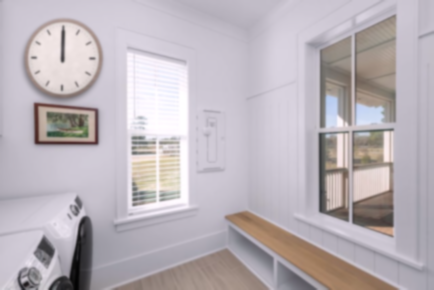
12:00
